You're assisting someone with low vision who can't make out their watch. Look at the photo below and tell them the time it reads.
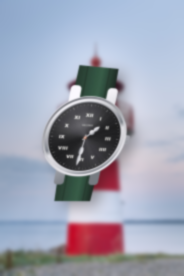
1:31
